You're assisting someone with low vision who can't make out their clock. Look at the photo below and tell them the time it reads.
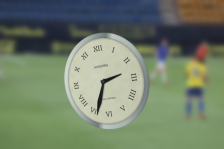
2:34
